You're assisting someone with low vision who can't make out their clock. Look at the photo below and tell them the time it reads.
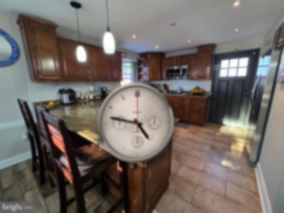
4:47
